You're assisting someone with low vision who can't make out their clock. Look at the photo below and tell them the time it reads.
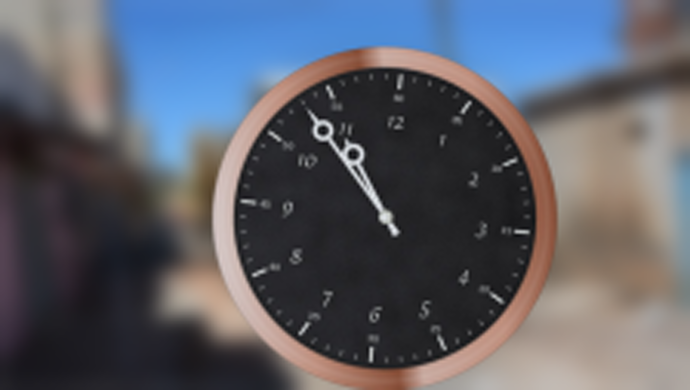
10:53
